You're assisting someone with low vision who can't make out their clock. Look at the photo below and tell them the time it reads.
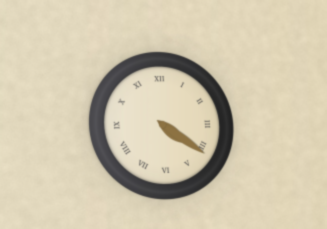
4:21
